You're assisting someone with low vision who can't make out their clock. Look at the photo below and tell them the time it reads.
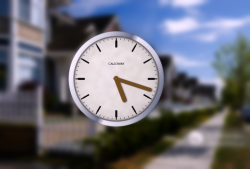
5:18
